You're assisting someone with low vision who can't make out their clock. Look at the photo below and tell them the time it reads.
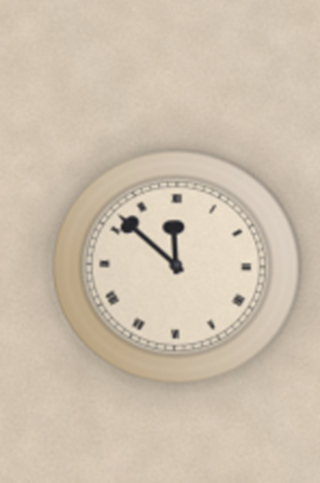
11:52
